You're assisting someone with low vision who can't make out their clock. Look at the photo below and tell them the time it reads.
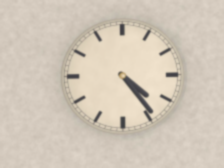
4:24
